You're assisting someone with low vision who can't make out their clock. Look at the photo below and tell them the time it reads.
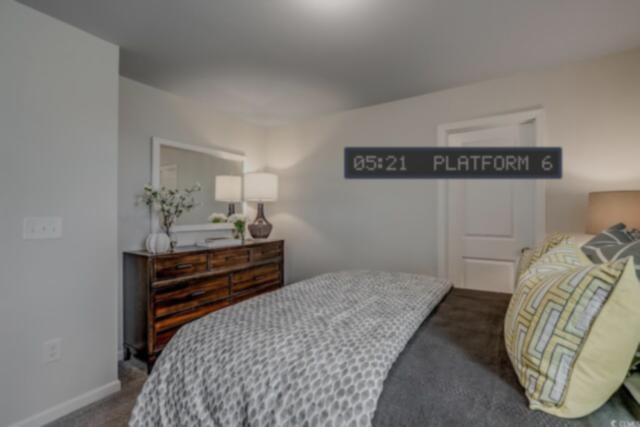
5:21
